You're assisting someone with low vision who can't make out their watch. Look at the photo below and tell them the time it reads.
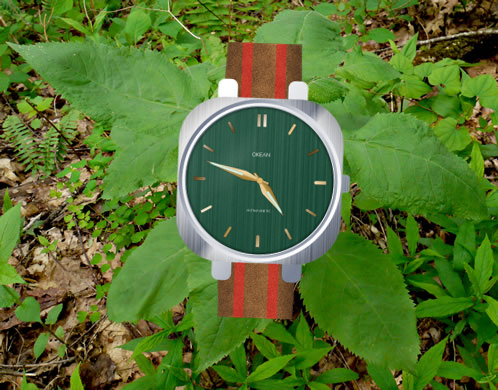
4:48
